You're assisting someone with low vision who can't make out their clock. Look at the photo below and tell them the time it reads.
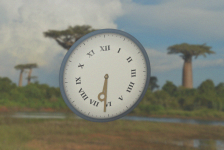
6:31
